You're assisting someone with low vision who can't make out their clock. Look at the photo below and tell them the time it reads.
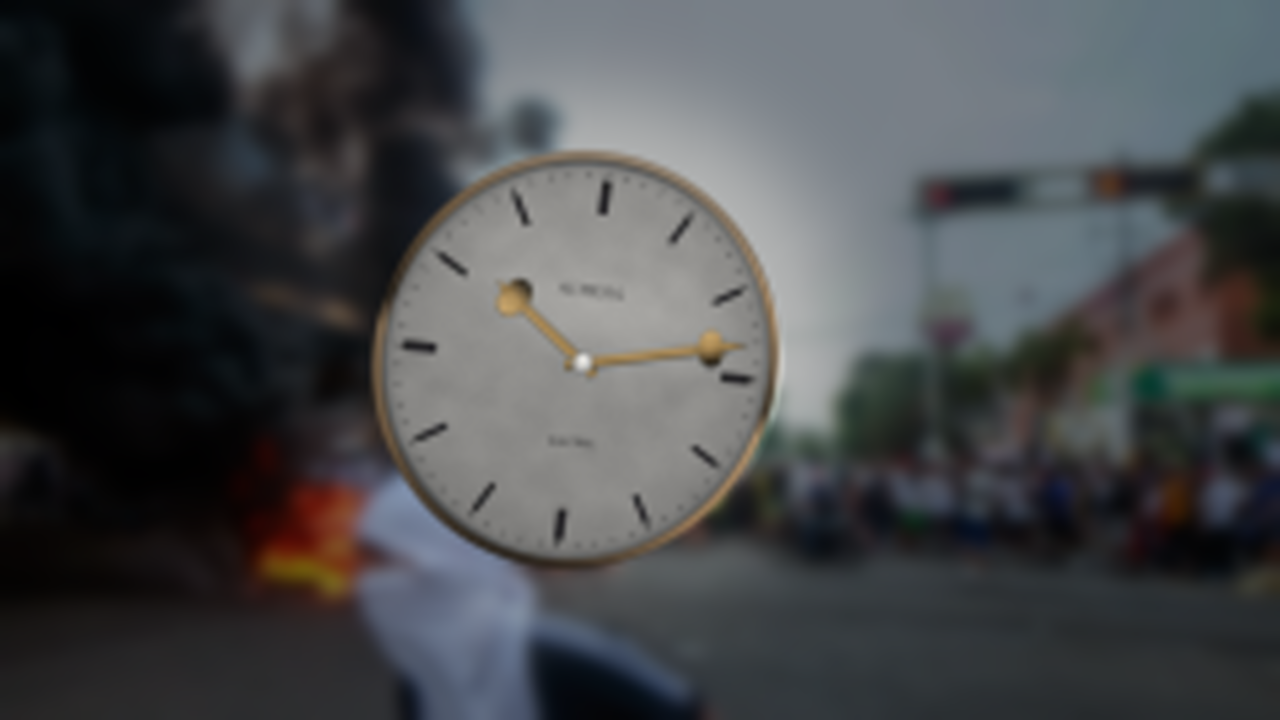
10:13
